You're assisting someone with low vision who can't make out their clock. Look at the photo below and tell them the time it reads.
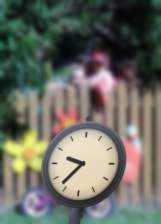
9:37
